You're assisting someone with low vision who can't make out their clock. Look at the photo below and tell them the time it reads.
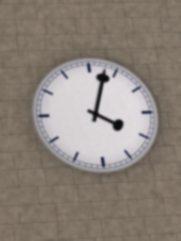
4:03
